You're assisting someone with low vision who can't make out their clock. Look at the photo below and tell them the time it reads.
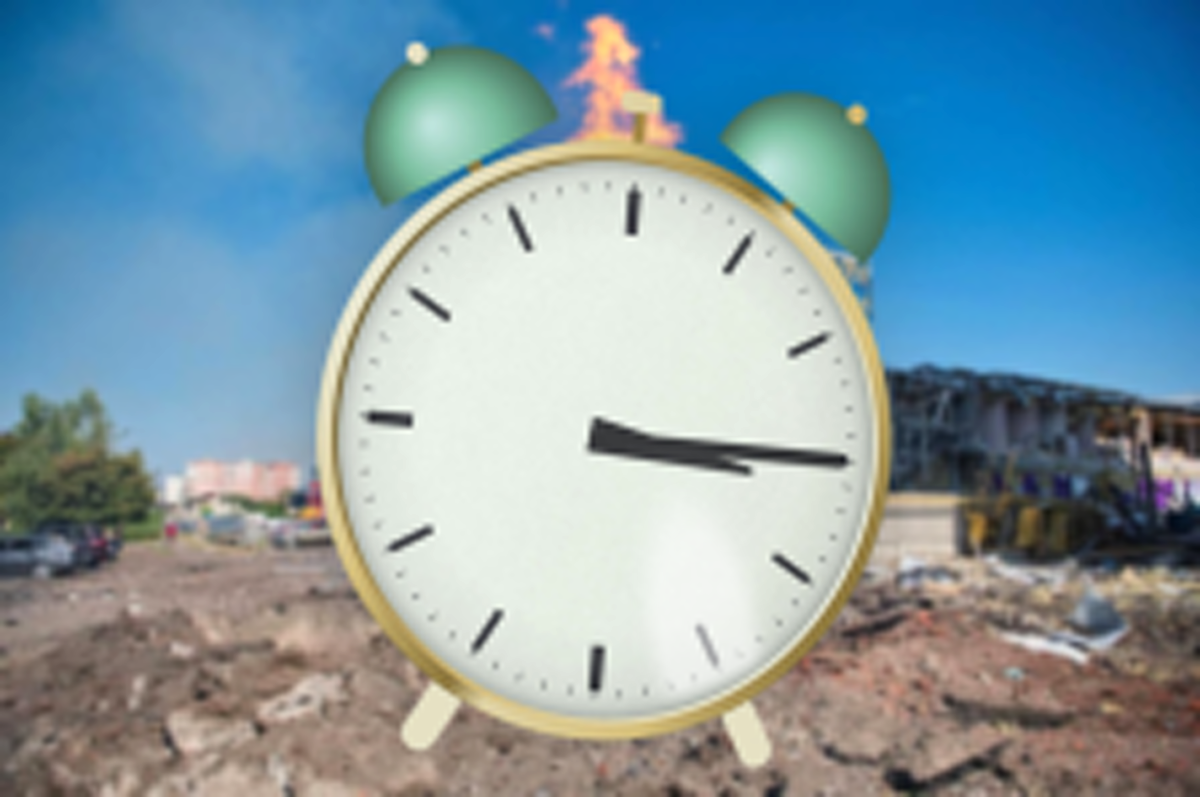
3:15
